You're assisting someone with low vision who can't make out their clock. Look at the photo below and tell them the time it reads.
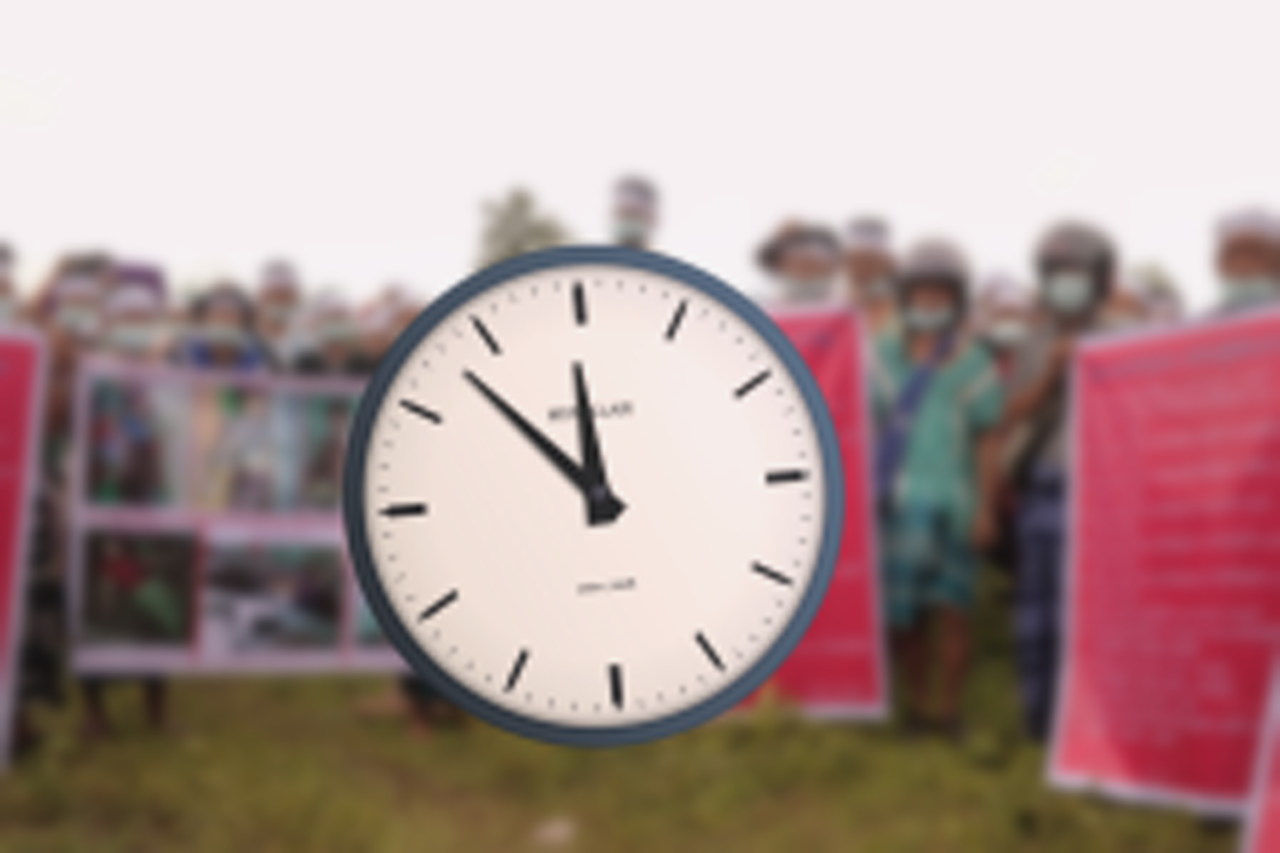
11:53
